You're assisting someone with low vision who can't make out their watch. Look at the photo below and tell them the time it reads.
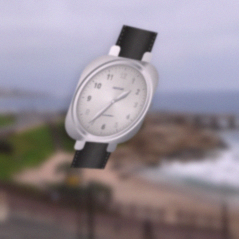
1:36
